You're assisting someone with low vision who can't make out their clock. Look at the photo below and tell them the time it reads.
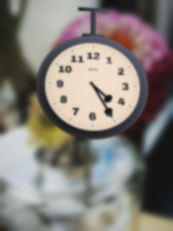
4:25
